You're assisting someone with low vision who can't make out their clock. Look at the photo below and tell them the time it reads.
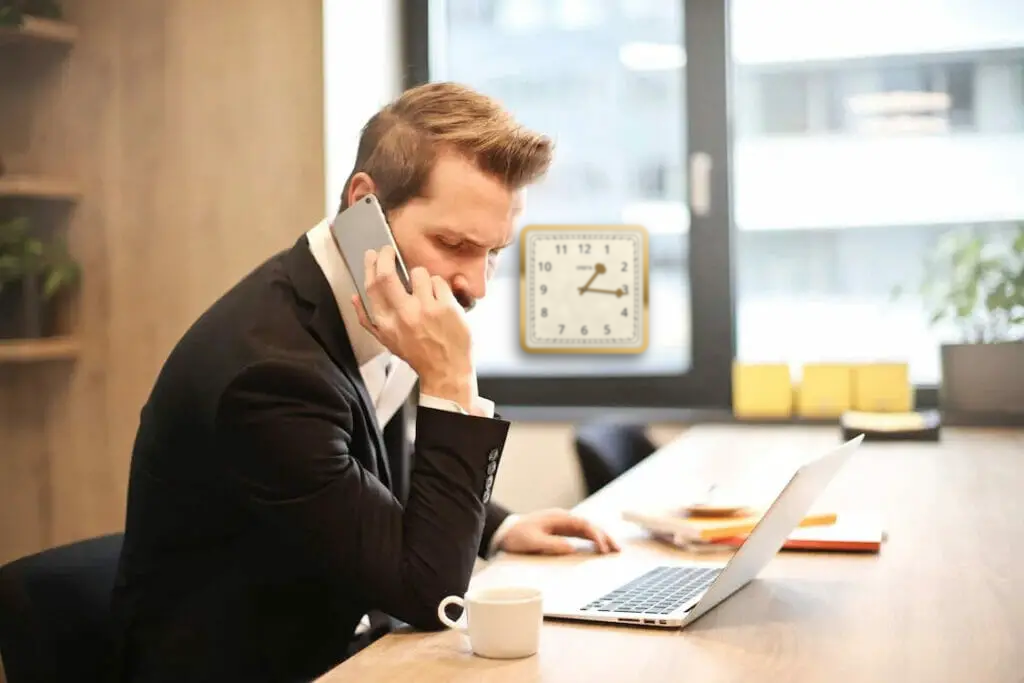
1:16
